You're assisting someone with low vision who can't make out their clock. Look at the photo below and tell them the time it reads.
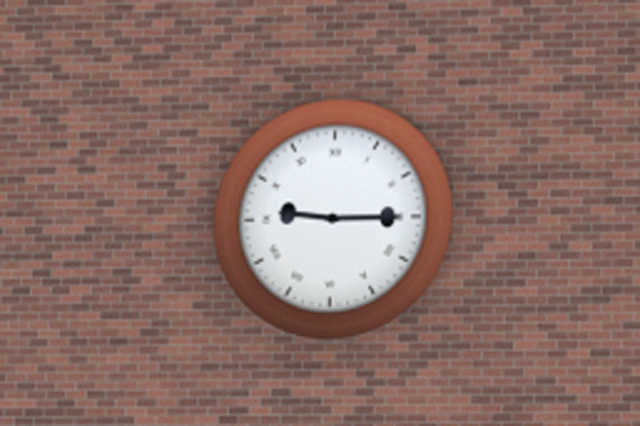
9:15
